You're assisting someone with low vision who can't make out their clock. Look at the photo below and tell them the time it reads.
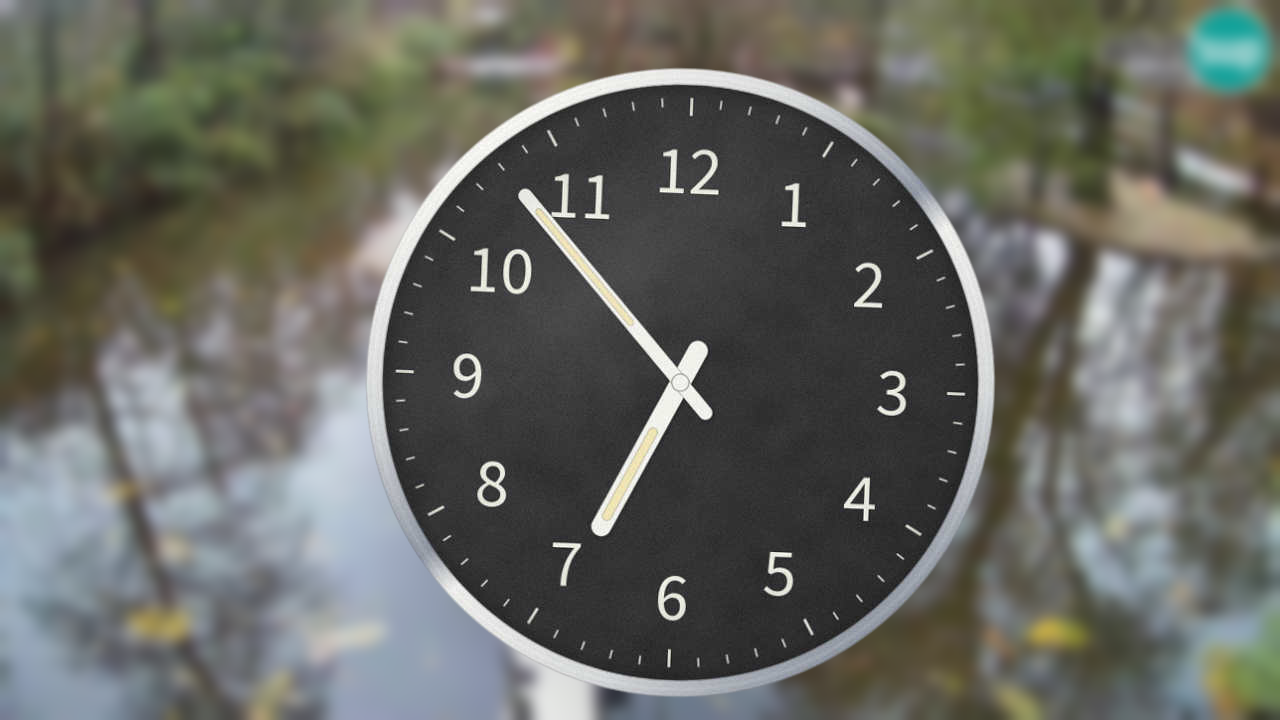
6:53
